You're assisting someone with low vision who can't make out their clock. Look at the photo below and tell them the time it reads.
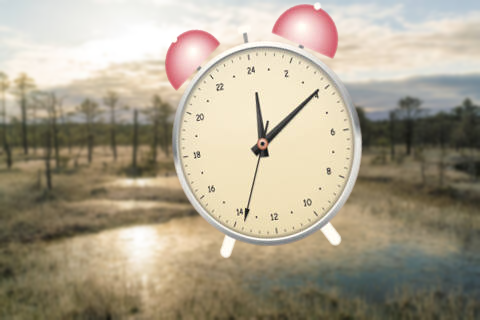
0:09:34
